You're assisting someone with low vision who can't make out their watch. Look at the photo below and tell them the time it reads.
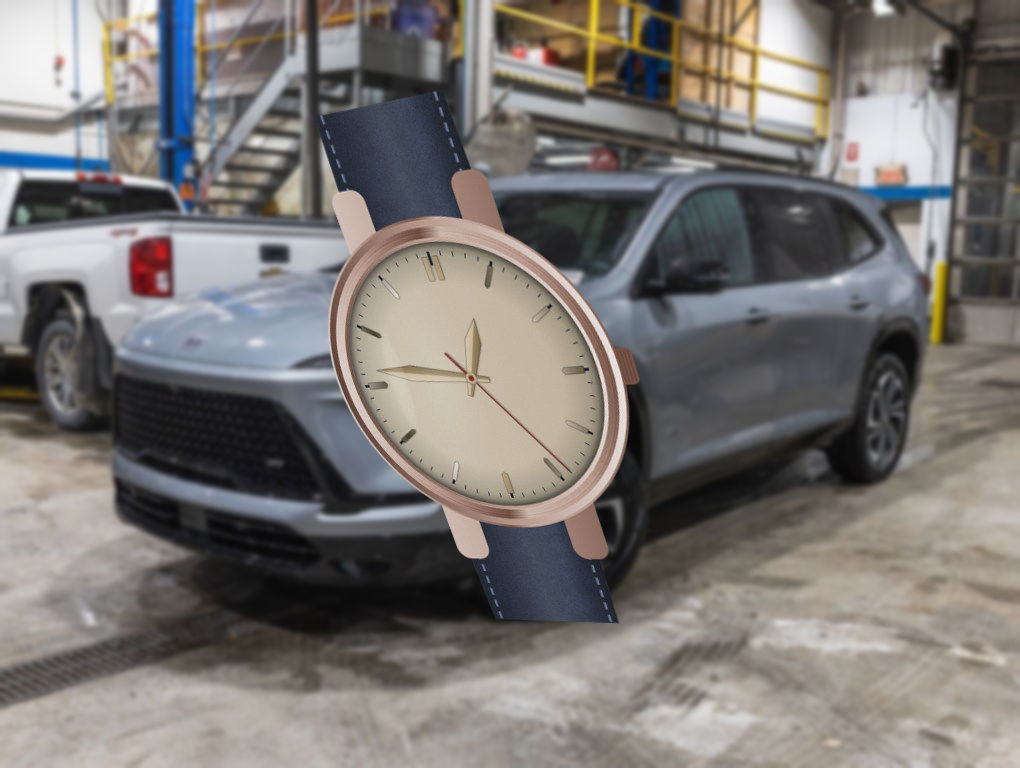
12:46:24
